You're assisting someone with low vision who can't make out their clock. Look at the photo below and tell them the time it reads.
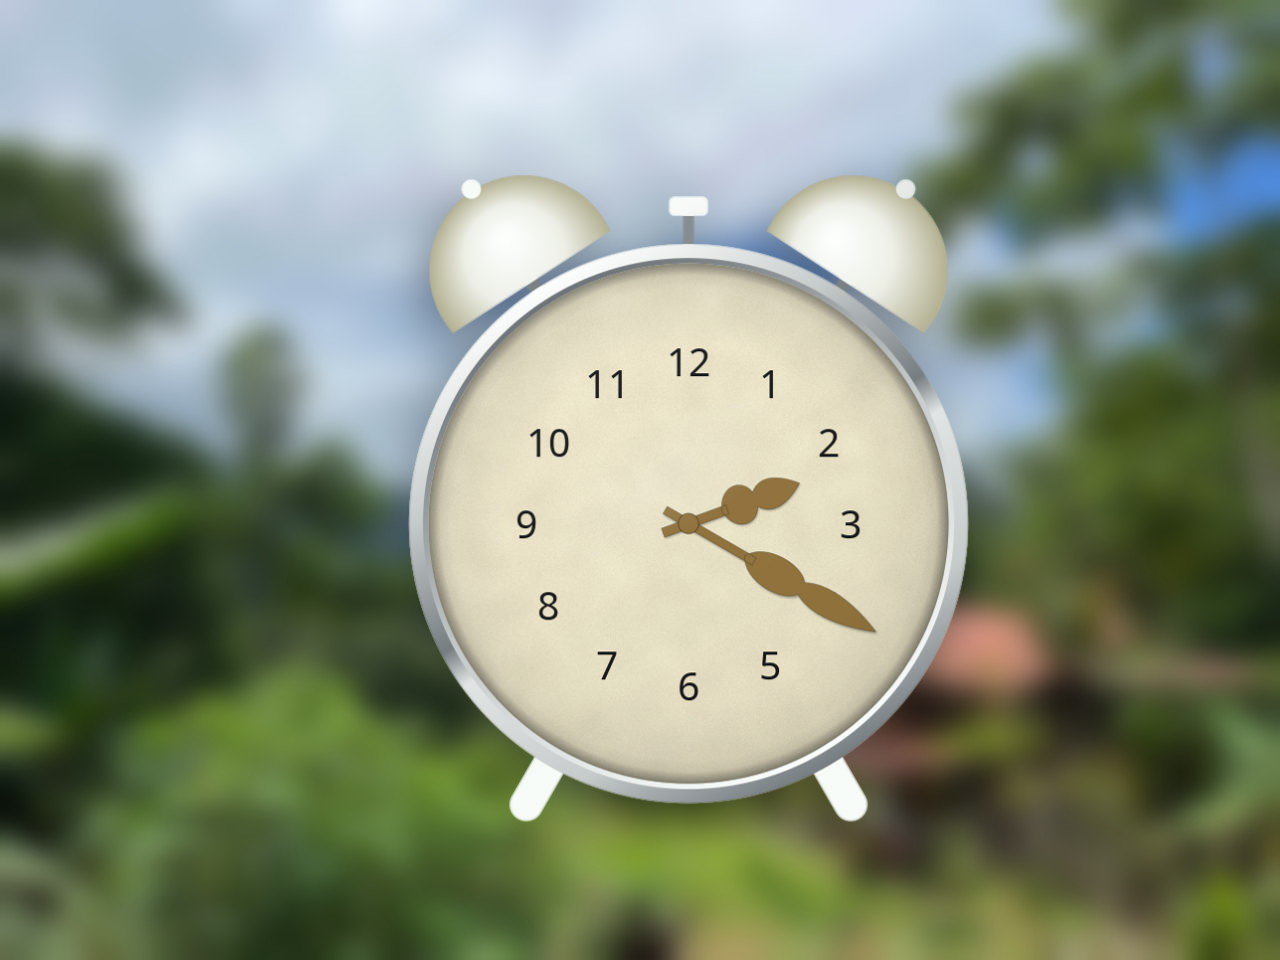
2:20
